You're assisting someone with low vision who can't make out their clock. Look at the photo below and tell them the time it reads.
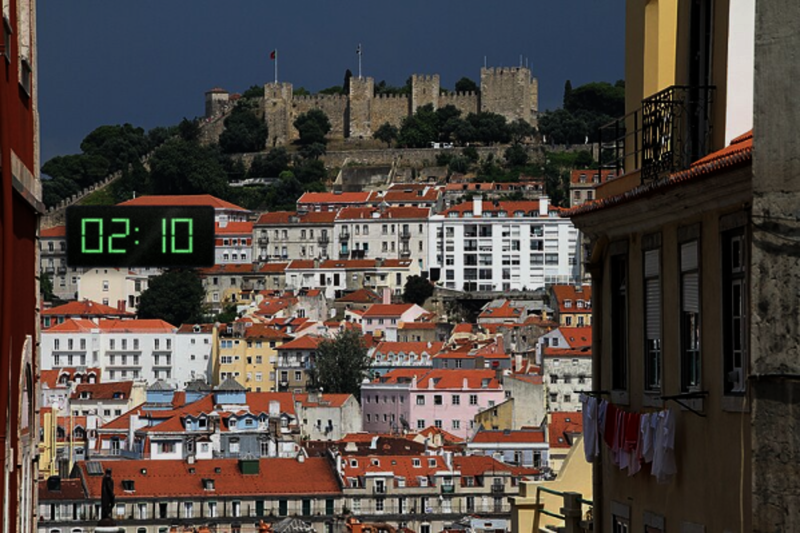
2:10
